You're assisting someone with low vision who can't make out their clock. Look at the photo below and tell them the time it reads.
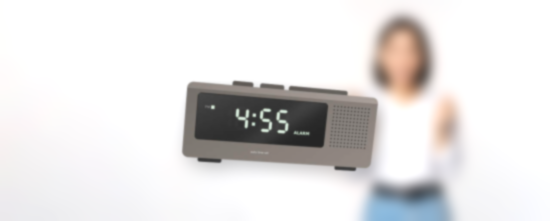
4:55
